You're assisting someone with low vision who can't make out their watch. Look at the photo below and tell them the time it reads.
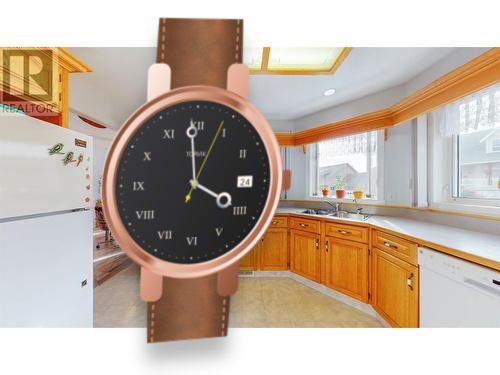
3:59:04
